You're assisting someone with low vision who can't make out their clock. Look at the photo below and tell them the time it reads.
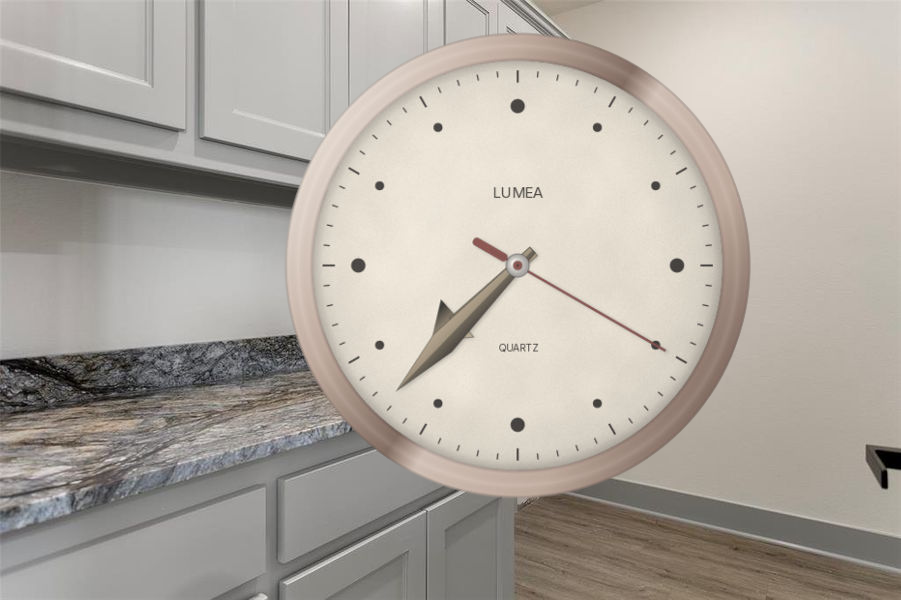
7:37:20
